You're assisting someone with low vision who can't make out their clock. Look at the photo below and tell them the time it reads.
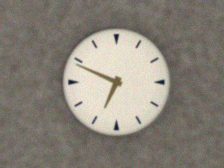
6:49
